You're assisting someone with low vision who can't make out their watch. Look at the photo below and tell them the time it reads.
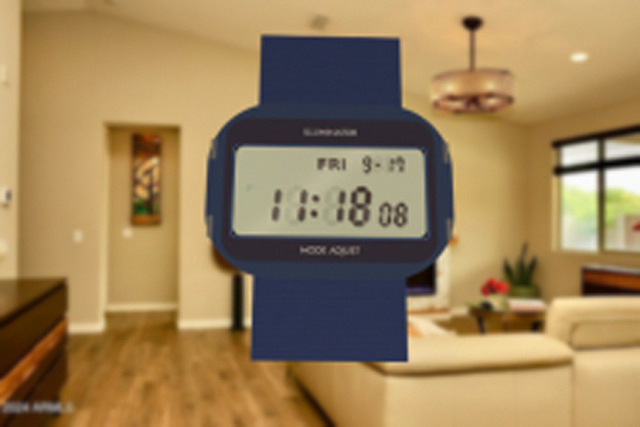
11:18:08
